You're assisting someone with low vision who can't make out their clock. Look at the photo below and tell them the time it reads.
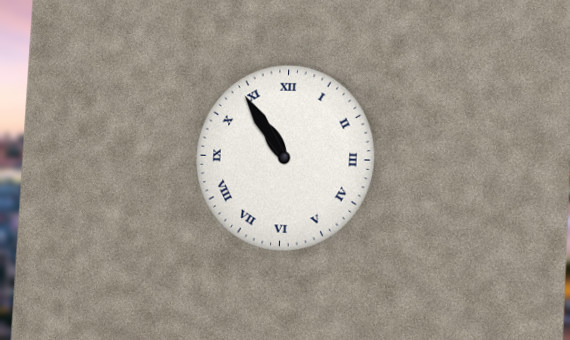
10:54
